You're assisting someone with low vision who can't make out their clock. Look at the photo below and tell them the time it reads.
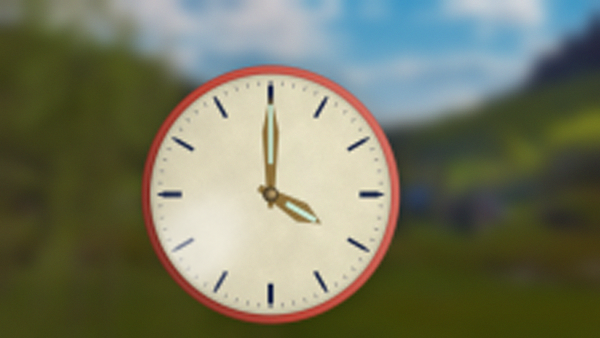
4:00
